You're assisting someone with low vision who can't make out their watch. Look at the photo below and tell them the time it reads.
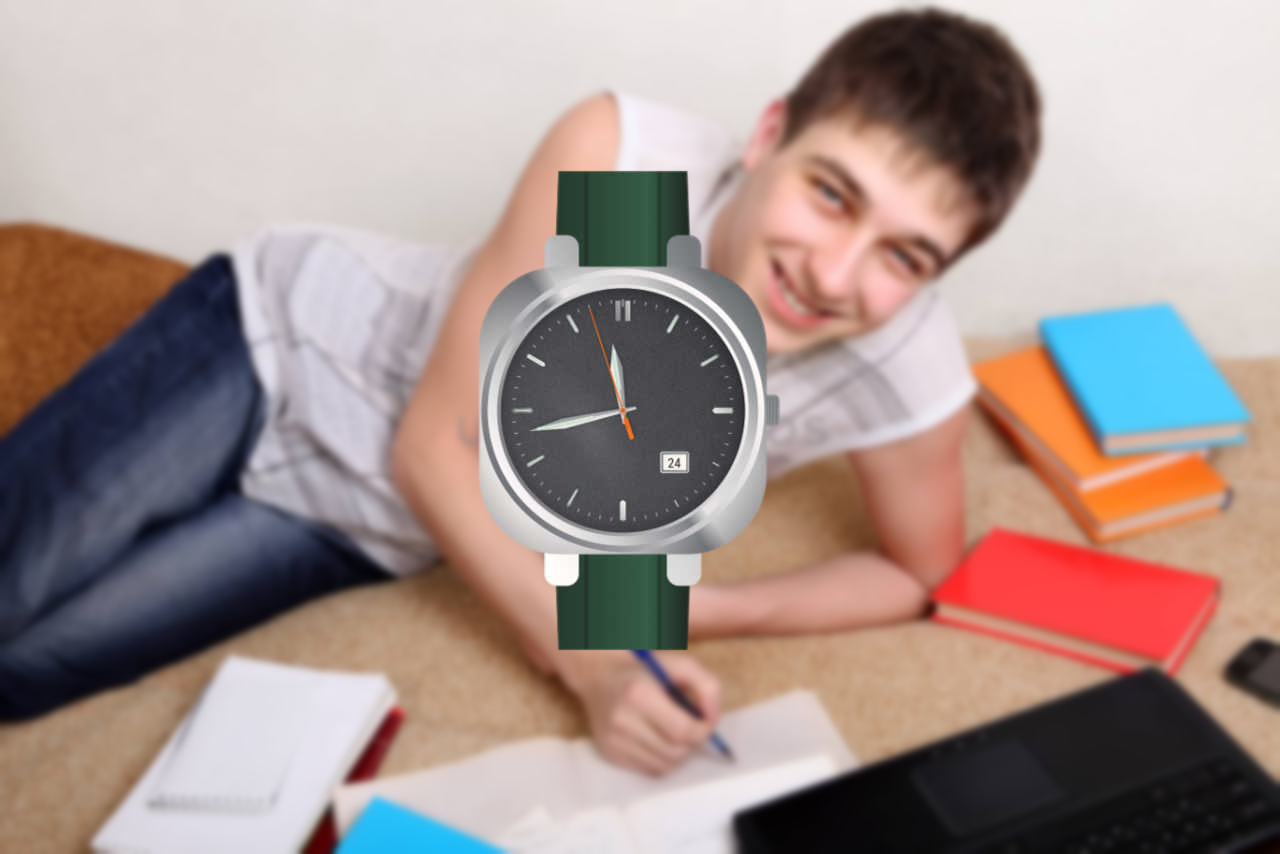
11:42:57
